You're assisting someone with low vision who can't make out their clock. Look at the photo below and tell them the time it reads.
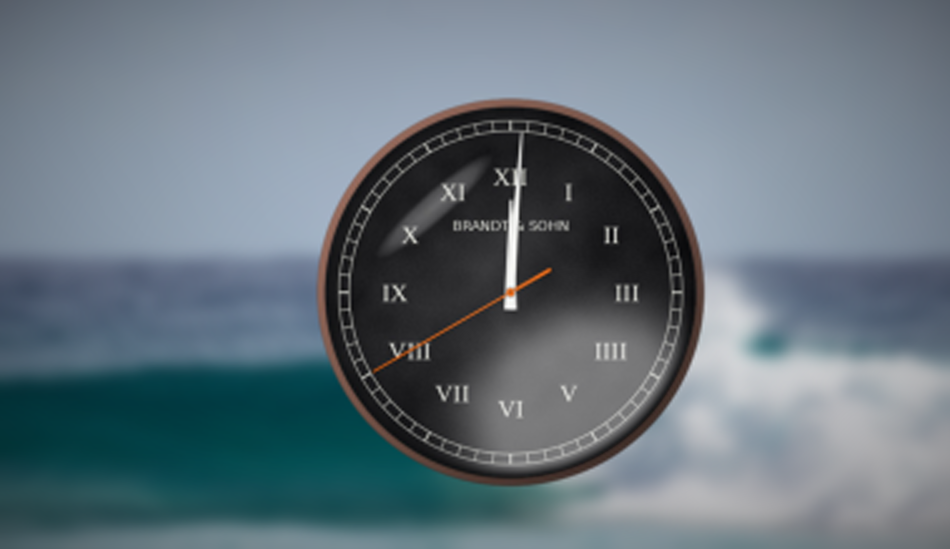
12:00:40
